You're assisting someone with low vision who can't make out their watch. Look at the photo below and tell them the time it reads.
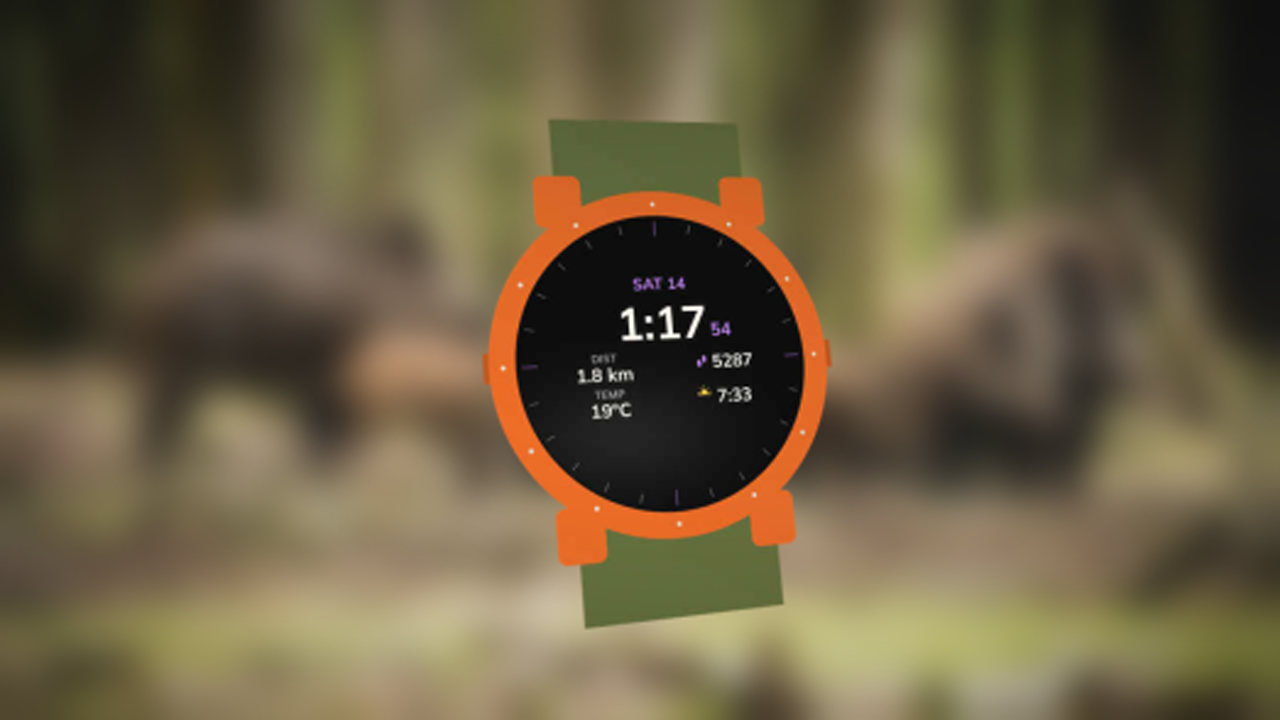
1:17:54
